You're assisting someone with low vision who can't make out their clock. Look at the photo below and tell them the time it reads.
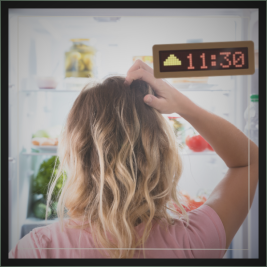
11:30
